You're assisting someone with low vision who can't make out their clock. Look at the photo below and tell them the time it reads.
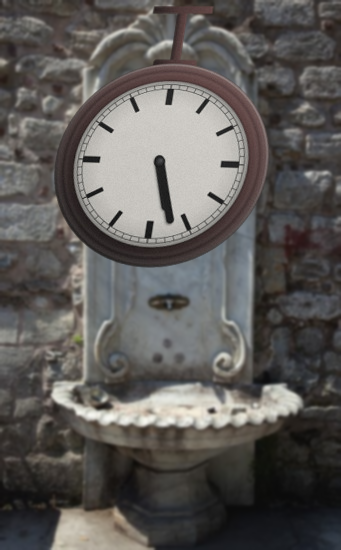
5:27
